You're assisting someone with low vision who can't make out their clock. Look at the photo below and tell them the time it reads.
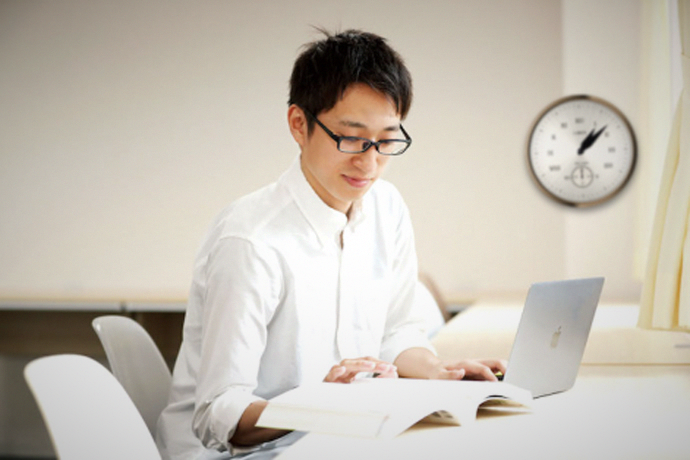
1:08
